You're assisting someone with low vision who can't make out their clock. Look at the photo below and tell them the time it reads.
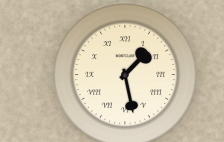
1:28
